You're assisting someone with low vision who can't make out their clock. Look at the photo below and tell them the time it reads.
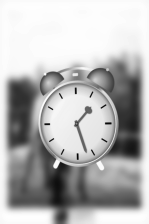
1:27
